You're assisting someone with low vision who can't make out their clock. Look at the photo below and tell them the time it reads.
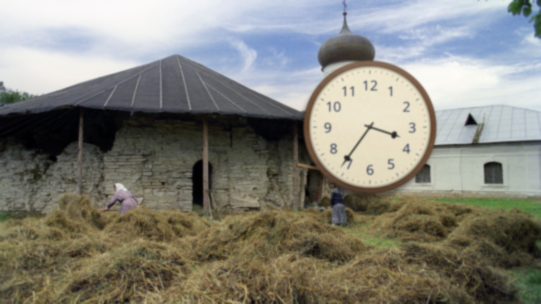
3:36
